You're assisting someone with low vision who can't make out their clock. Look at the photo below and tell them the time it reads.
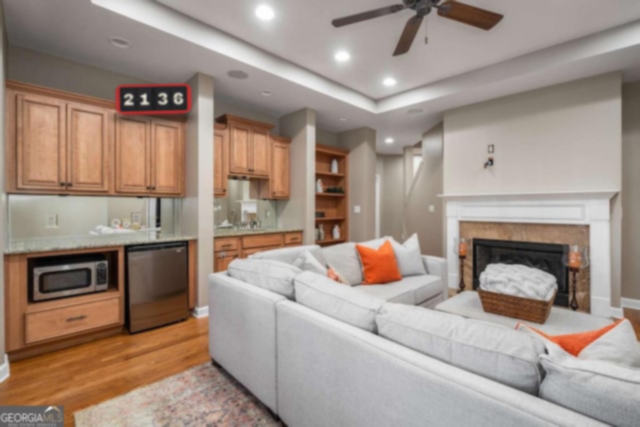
21:36
